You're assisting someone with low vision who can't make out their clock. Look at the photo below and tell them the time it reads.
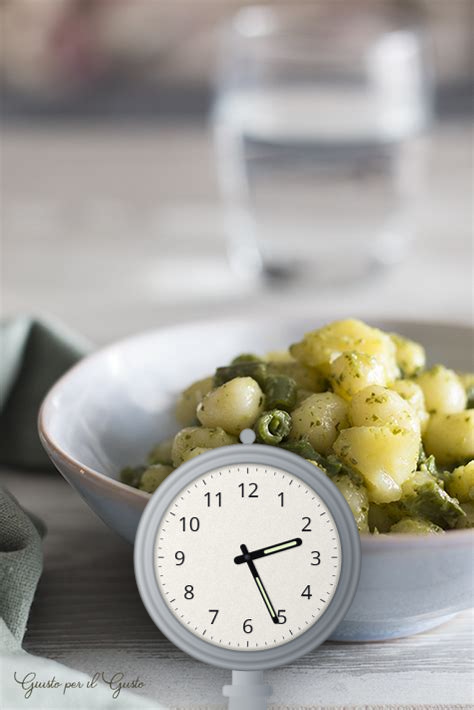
2:26
